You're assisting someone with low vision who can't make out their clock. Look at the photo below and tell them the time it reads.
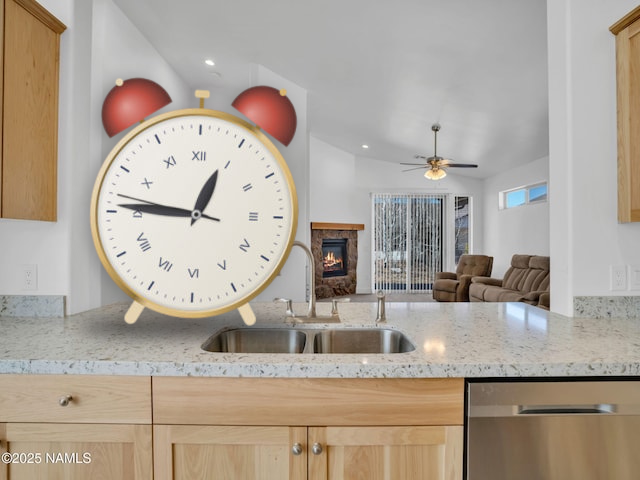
12:45:47
